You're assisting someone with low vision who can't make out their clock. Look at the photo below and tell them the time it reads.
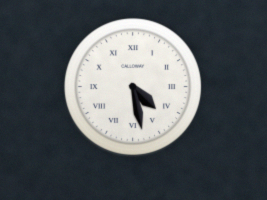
4:28
